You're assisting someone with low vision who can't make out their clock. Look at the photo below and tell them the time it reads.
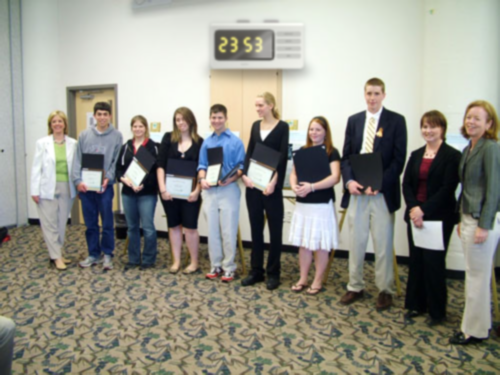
23:53
